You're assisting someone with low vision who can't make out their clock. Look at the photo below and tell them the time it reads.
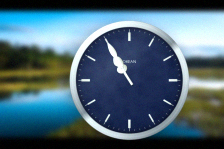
10:55
